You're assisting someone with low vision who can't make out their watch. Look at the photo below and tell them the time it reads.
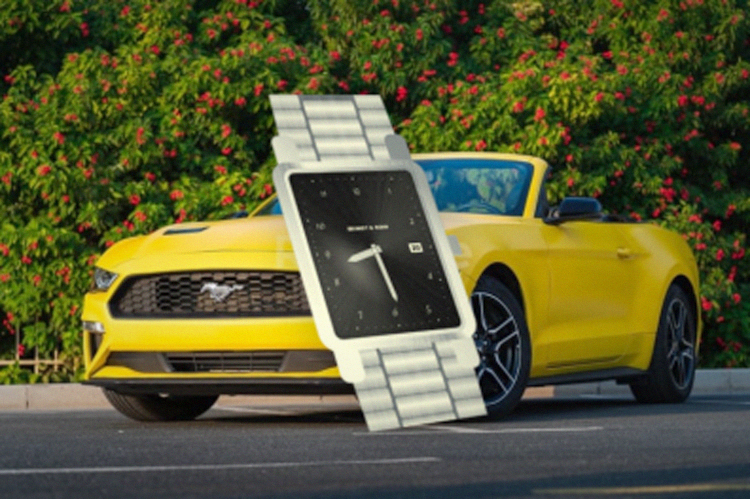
8:29
